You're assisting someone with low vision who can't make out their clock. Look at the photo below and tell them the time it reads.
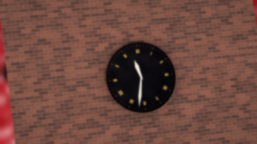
11:32
